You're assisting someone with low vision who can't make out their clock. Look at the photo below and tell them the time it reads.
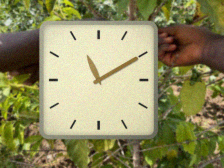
11:10
